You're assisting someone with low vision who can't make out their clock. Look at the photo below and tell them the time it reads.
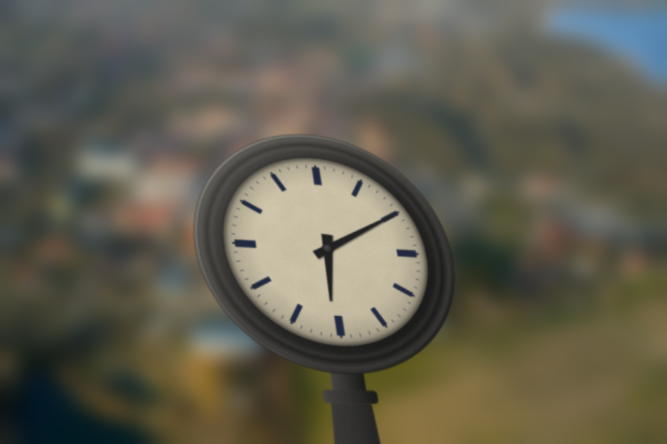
6:10
